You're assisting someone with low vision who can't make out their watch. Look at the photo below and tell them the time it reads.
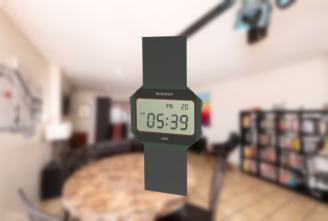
5:39
